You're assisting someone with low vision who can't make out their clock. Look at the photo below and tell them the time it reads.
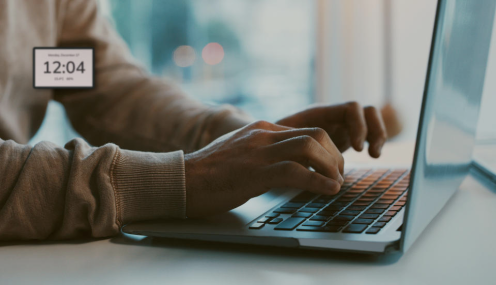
12:04
